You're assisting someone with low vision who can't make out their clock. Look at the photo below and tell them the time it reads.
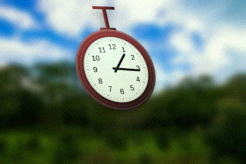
1:16
